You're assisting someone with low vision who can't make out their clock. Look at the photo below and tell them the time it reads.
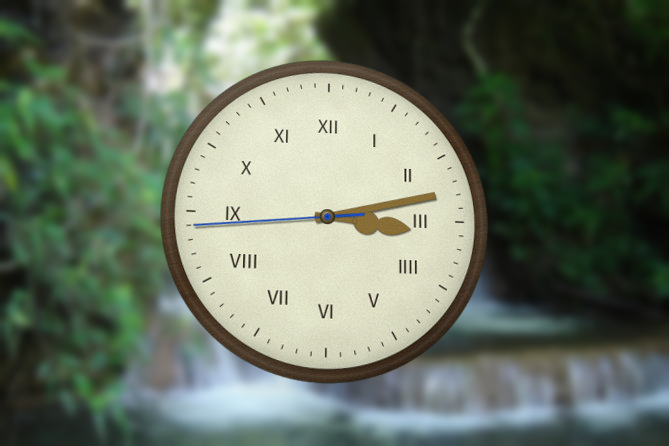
3:12:44
